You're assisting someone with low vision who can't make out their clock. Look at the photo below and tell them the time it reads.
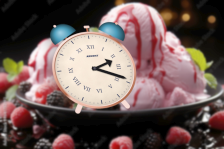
2:19
